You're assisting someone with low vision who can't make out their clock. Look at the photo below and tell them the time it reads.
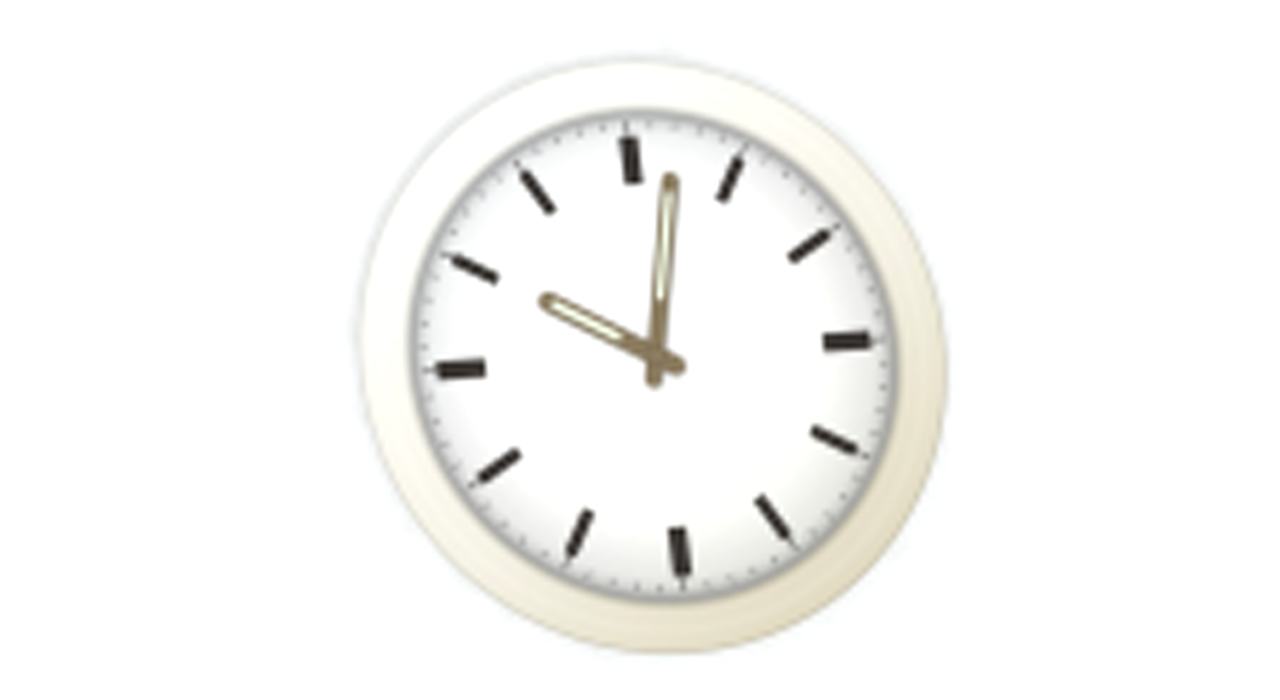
10:02
